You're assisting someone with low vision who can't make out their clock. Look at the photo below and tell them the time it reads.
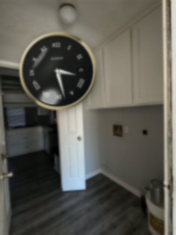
3:28
